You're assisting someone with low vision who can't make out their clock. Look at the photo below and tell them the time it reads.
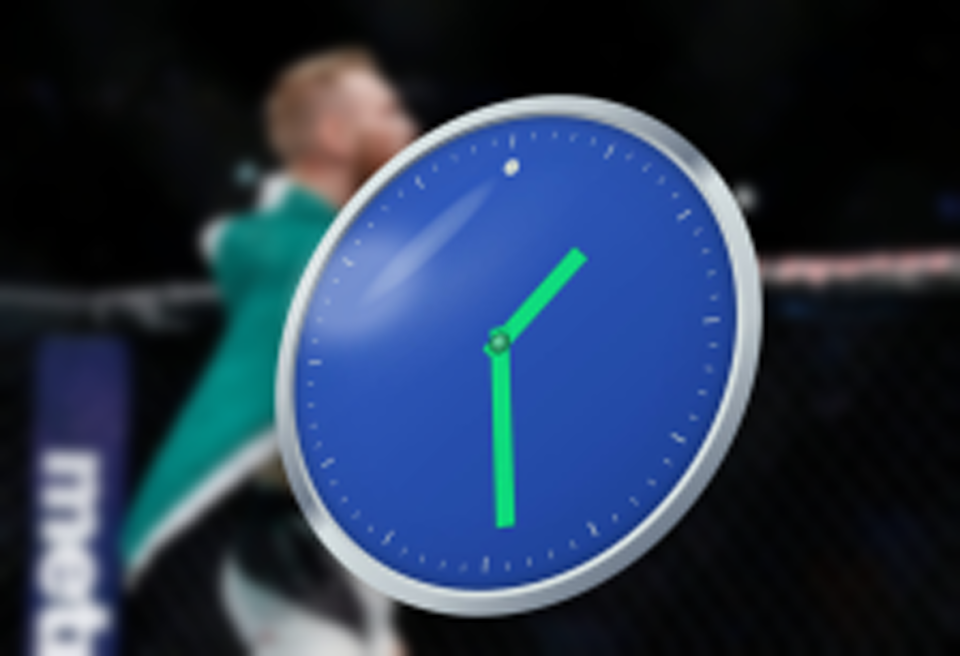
1:29
